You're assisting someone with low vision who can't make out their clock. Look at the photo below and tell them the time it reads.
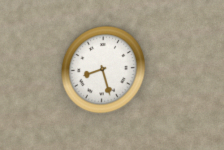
8:27
